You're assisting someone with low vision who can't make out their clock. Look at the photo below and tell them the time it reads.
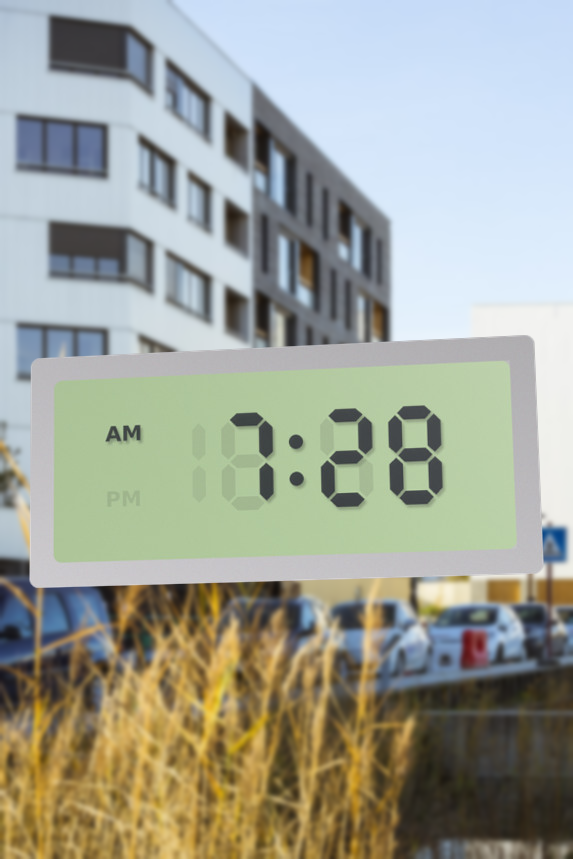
7:28
